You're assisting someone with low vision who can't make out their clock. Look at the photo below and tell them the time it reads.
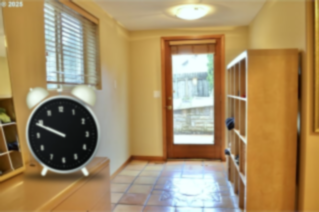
9:49
